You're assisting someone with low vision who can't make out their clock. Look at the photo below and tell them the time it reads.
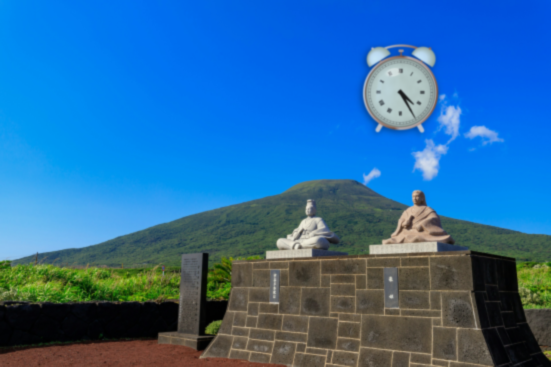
4:25
